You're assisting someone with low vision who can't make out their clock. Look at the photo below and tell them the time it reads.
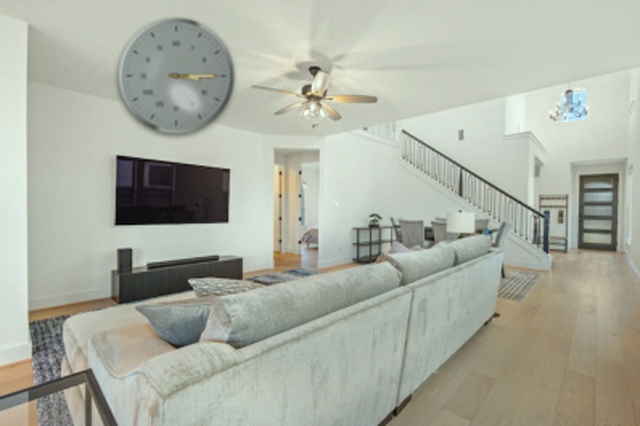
3:15
